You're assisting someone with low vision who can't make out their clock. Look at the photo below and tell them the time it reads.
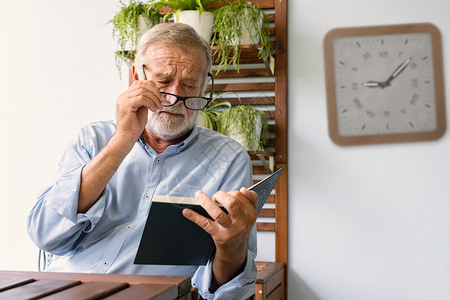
9:08
